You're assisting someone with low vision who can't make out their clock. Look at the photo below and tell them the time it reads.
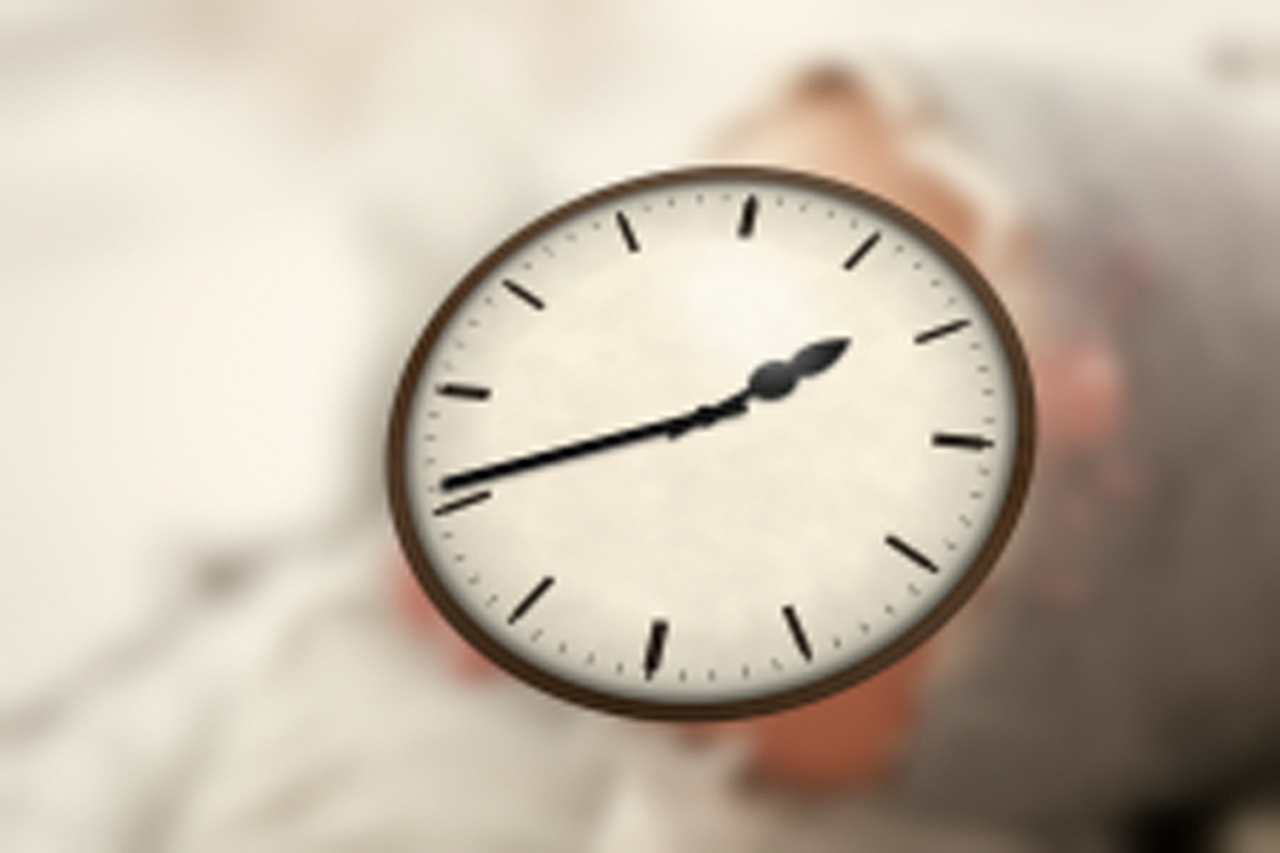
1:41
